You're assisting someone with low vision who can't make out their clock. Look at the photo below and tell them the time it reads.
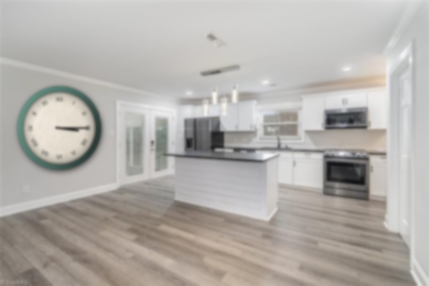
3:15
